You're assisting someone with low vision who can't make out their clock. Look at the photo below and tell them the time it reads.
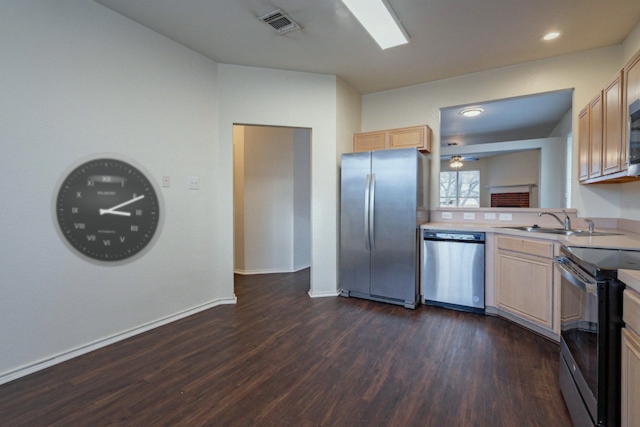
3:11
